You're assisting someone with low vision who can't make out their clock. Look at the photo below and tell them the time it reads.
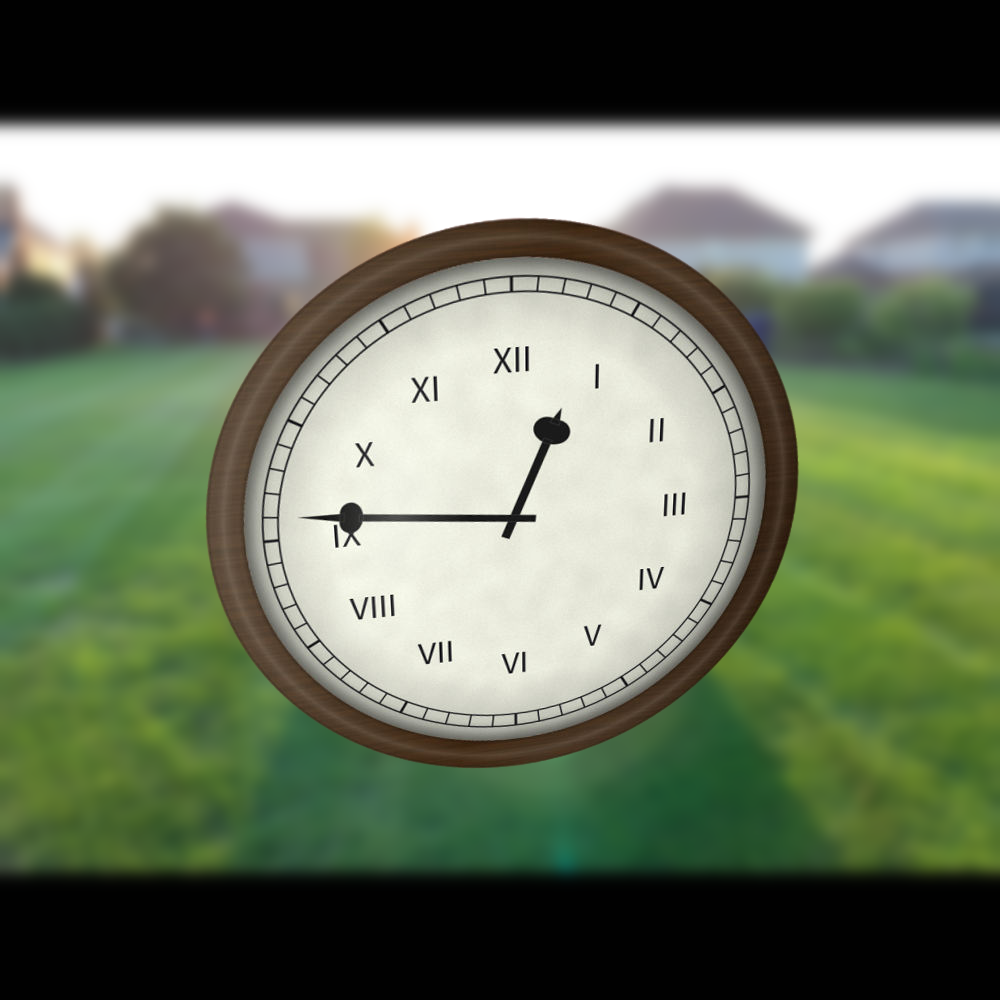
12:46
